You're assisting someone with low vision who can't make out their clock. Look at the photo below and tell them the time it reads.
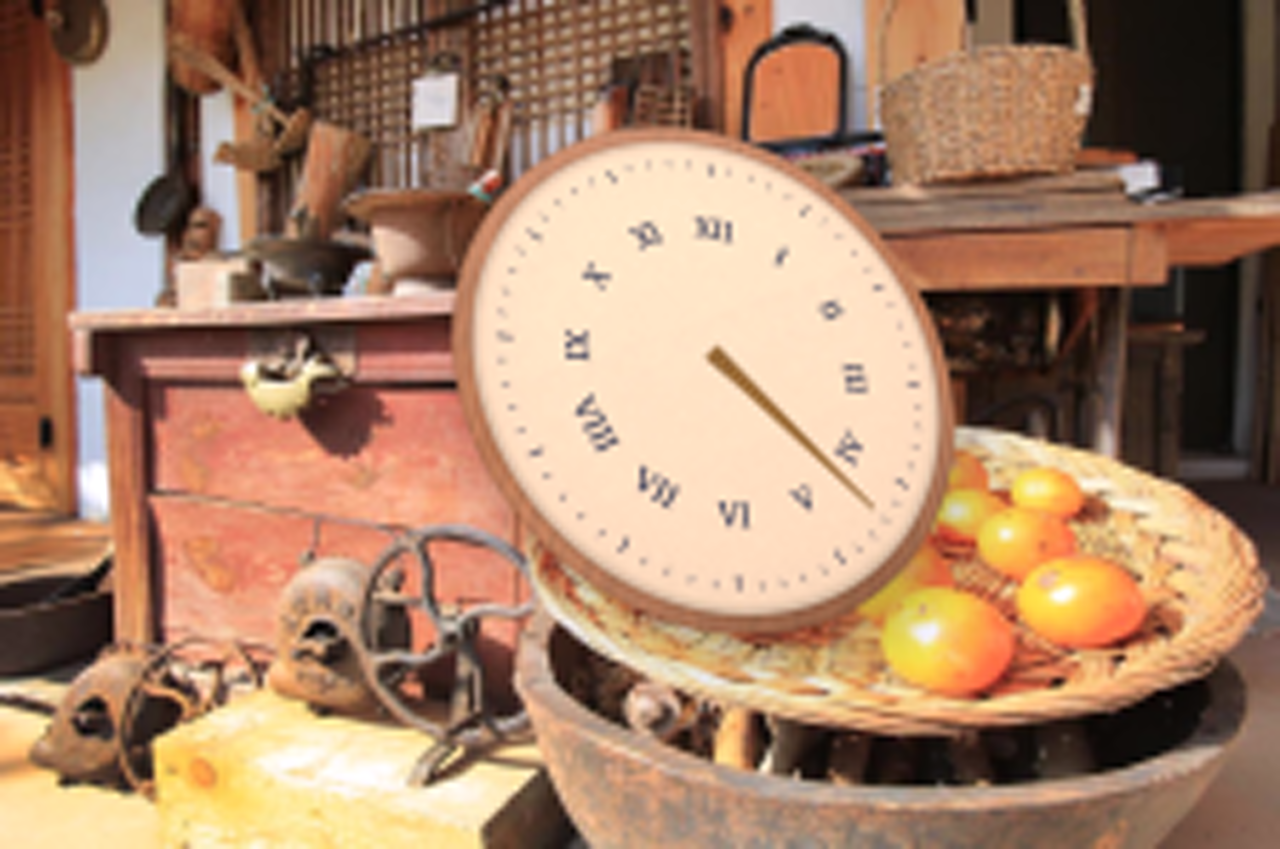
4:22
